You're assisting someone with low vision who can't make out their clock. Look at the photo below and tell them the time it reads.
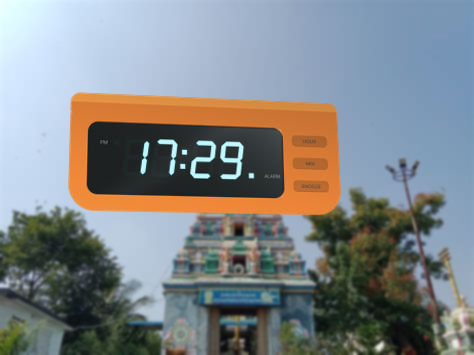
17:29
